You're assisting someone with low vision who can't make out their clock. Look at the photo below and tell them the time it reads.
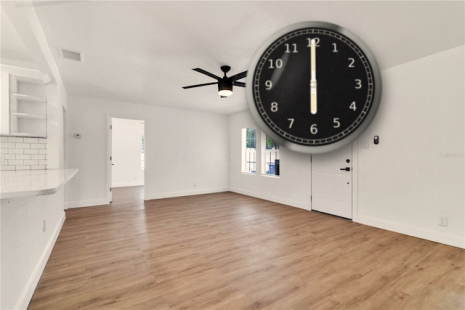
6:00
